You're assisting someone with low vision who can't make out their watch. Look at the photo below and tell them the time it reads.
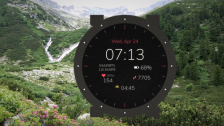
7:13
